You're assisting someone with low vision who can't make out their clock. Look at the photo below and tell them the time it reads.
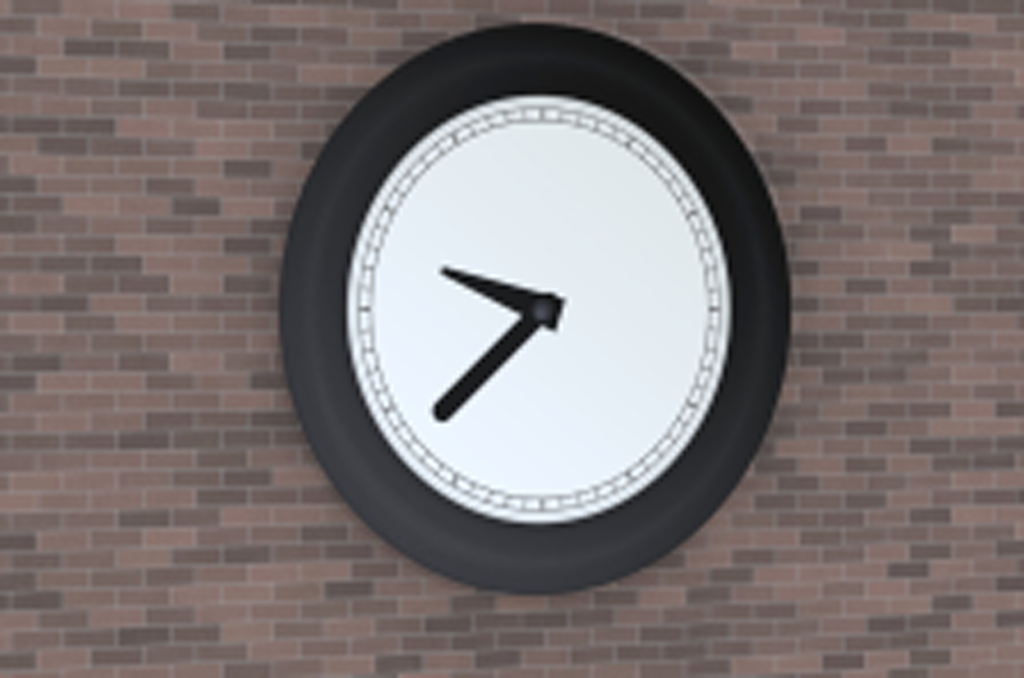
9:38
